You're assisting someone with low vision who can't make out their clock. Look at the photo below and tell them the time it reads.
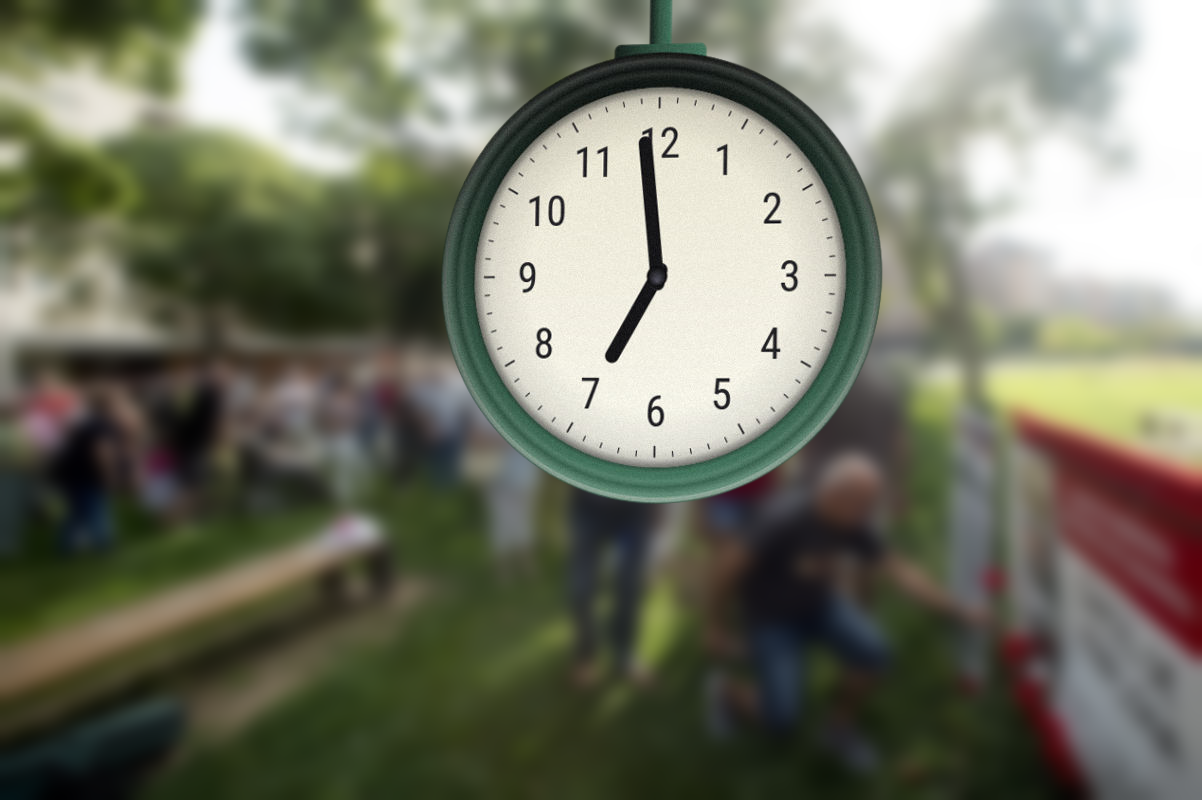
6:59
